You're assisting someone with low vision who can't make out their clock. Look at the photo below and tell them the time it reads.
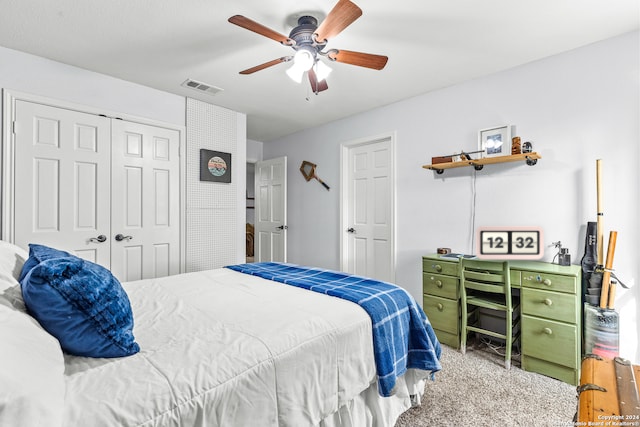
12:32
